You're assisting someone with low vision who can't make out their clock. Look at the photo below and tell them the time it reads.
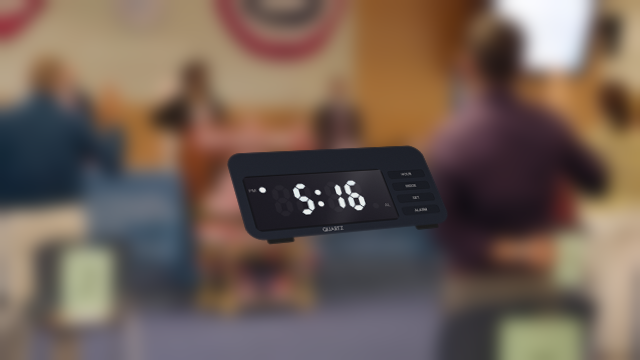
5:16
